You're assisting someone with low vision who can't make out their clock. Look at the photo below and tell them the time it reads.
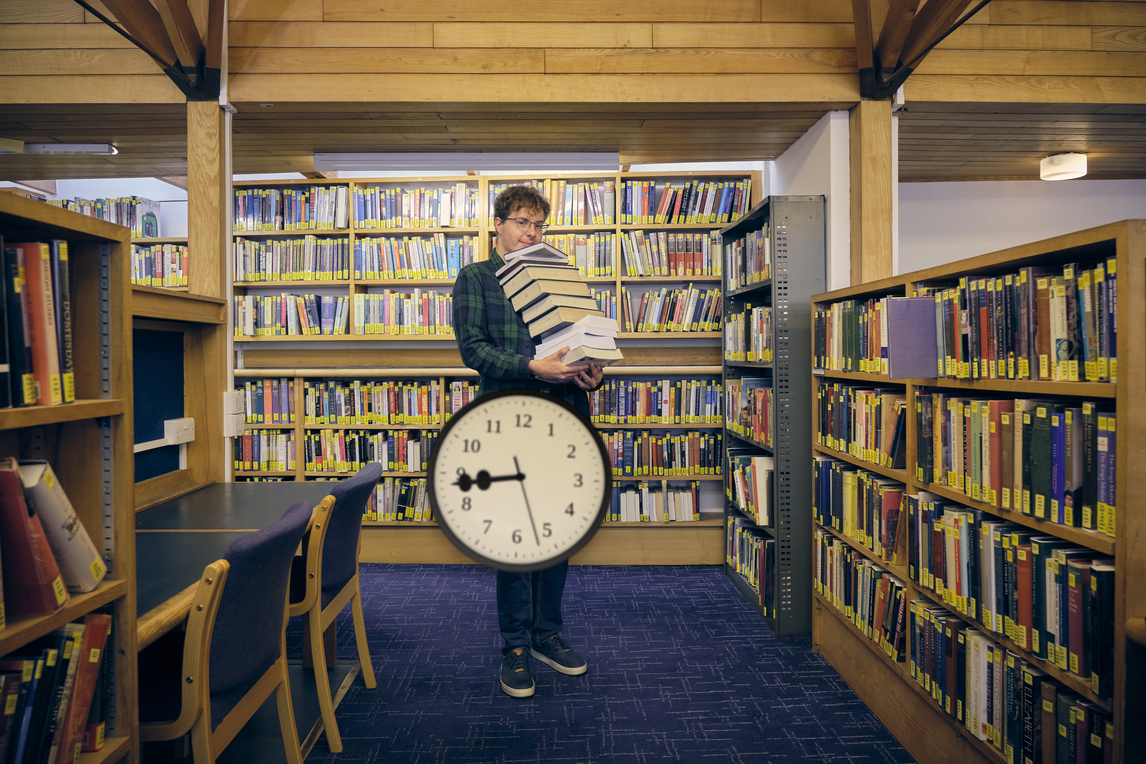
8:43:27
